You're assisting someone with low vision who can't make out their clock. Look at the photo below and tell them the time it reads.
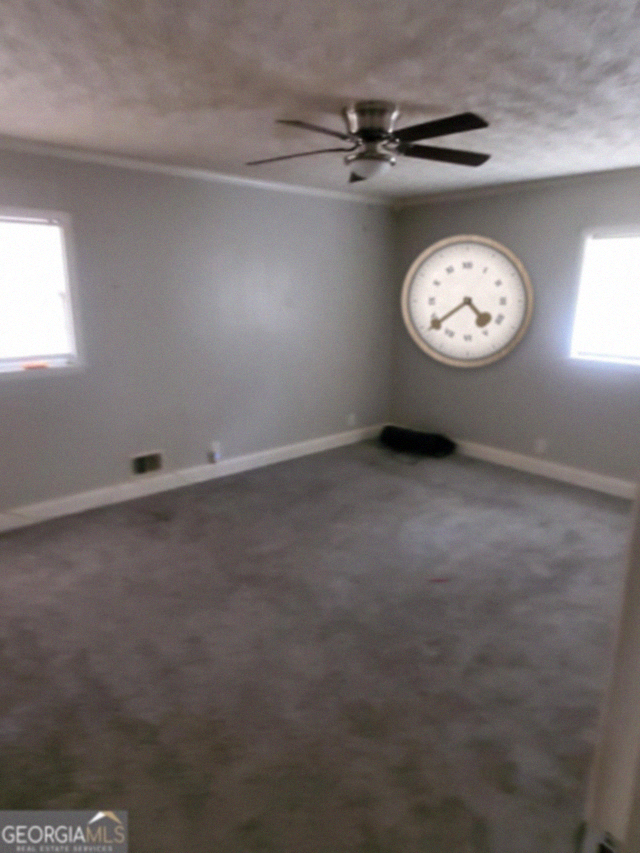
4:39
